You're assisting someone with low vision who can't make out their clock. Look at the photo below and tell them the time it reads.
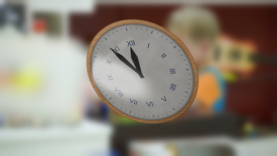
11:54
